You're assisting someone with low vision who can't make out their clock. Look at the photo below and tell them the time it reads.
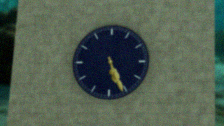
5:26
